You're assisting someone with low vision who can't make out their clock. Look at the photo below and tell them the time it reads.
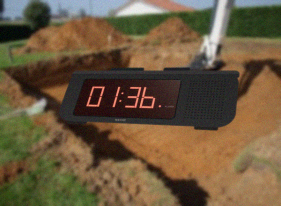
1:36
